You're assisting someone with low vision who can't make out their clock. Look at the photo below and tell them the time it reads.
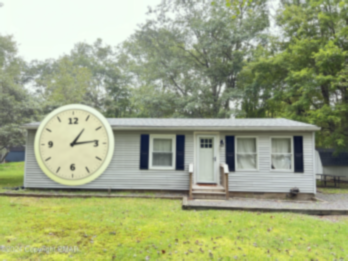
1:14
